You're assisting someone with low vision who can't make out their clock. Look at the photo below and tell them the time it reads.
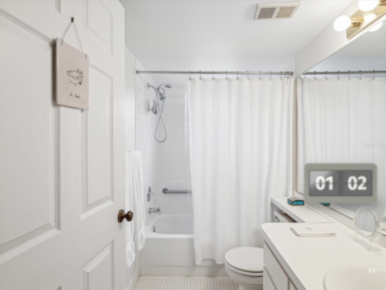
1:02
